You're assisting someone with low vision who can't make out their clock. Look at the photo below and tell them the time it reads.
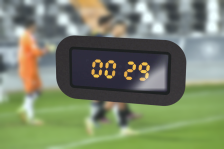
0:29
